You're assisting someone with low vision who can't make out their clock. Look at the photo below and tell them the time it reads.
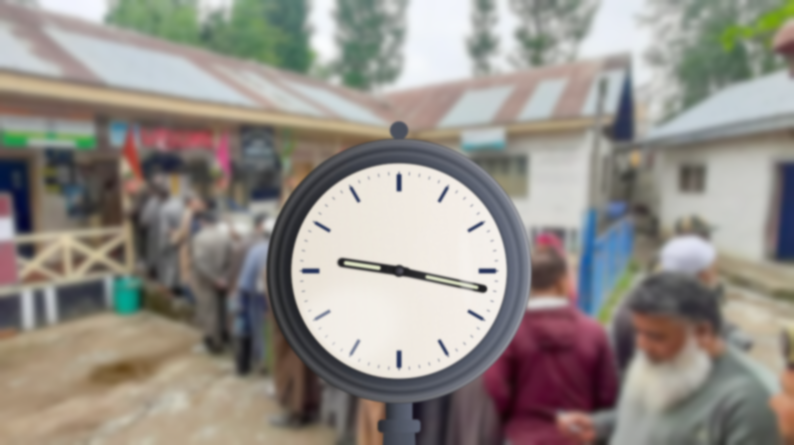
9:17
